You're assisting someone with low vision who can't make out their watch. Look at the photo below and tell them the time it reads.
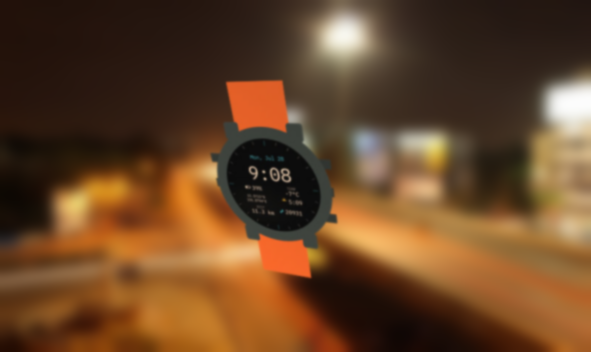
9:08
